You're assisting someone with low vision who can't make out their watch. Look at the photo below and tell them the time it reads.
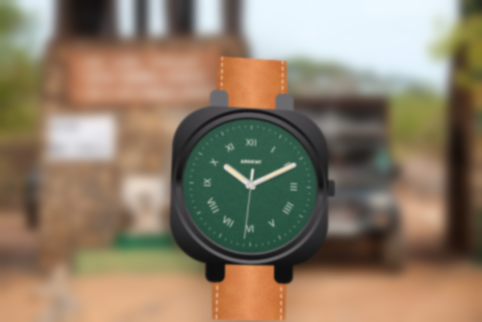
10:10:31
